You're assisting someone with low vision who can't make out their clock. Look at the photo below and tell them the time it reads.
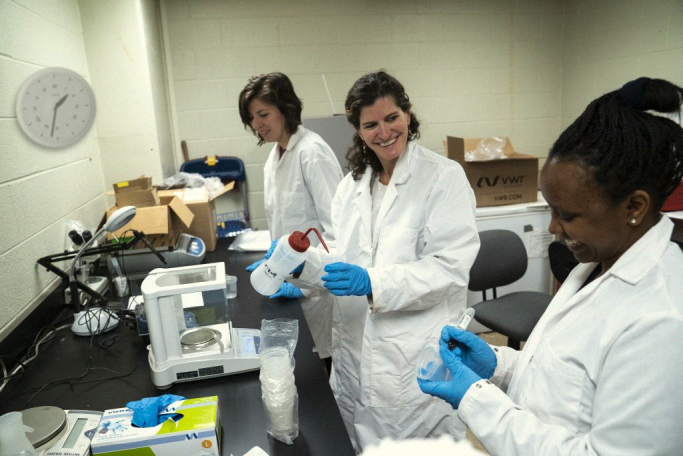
1:32
